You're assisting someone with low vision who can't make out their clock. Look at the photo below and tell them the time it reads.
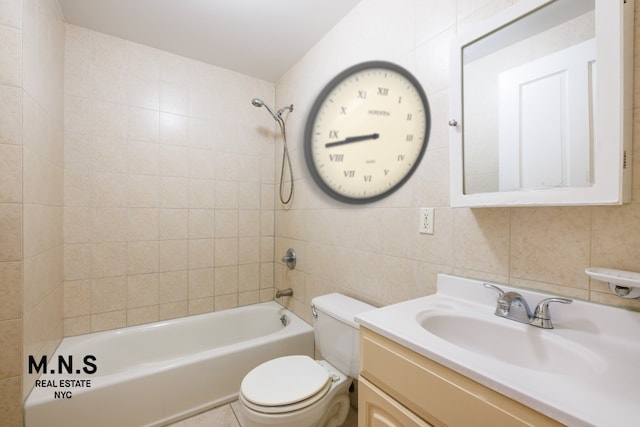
8:43
